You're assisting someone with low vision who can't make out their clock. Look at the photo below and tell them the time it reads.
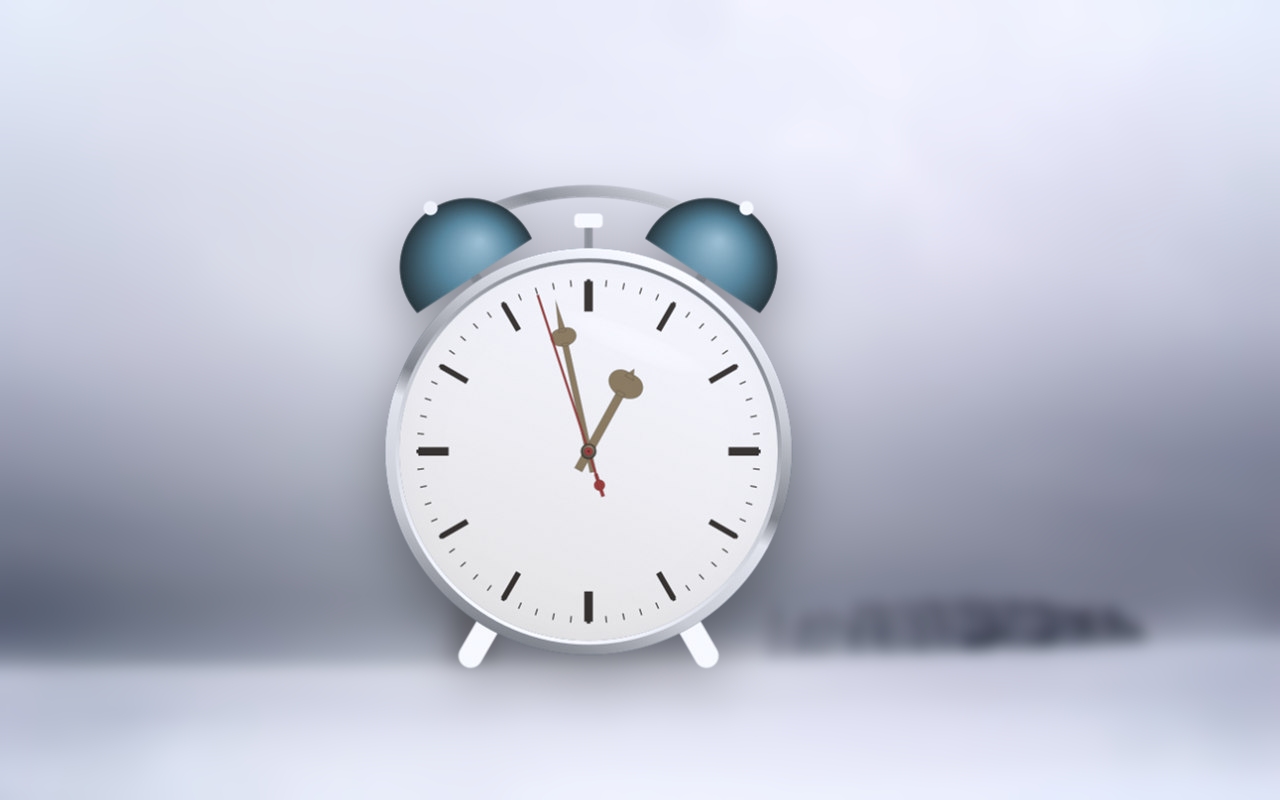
12:57:57
